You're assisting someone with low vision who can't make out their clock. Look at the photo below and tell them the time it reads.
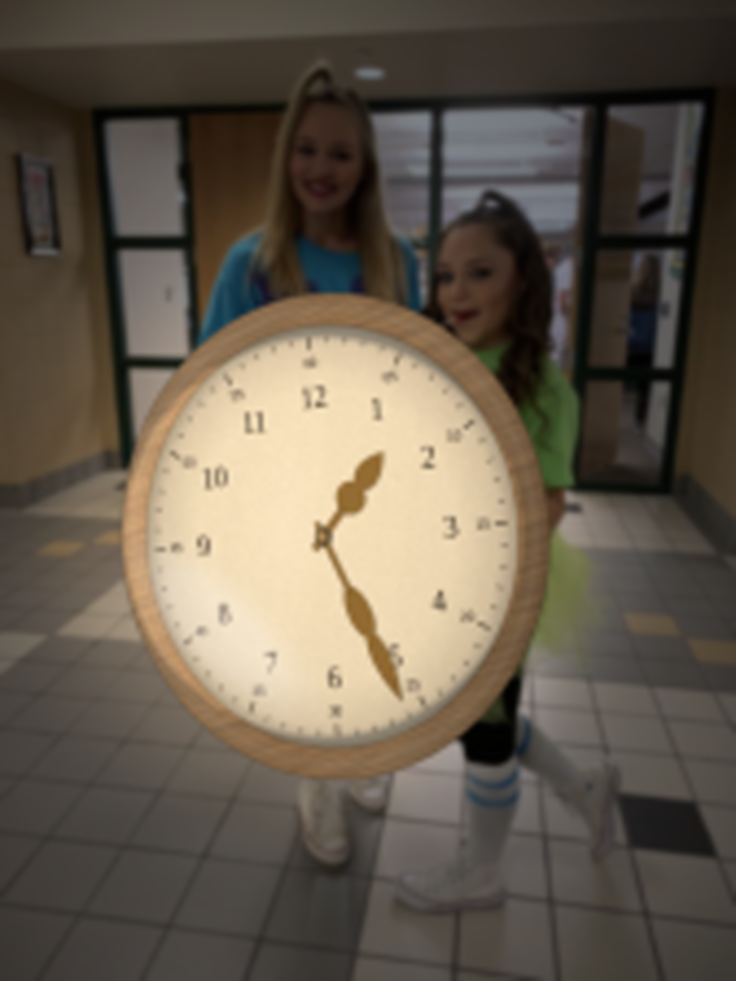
1:26
